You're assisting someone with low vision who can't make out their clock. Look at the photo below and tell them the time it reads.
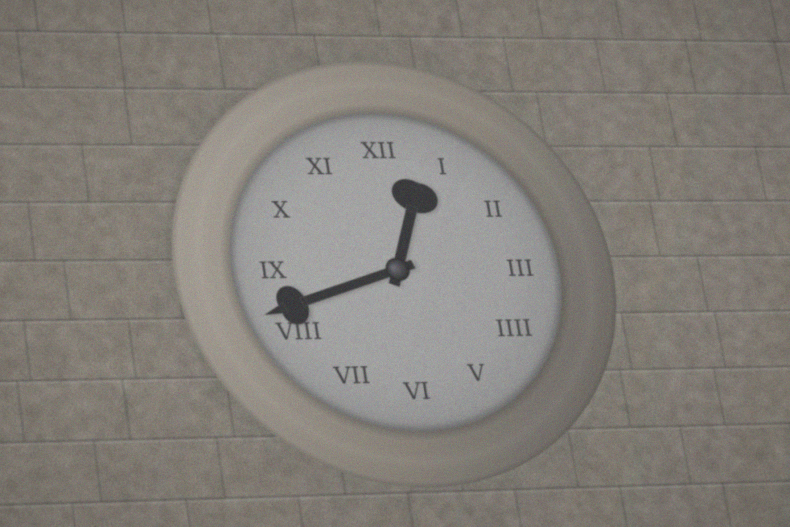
12:42
